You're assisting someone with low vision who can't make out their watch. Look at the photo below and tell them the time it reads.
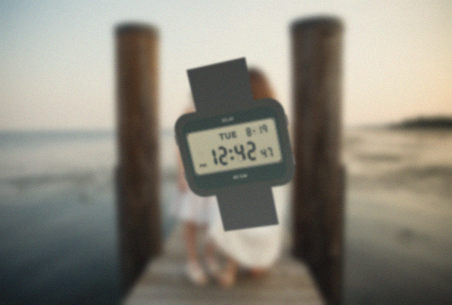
12:42
